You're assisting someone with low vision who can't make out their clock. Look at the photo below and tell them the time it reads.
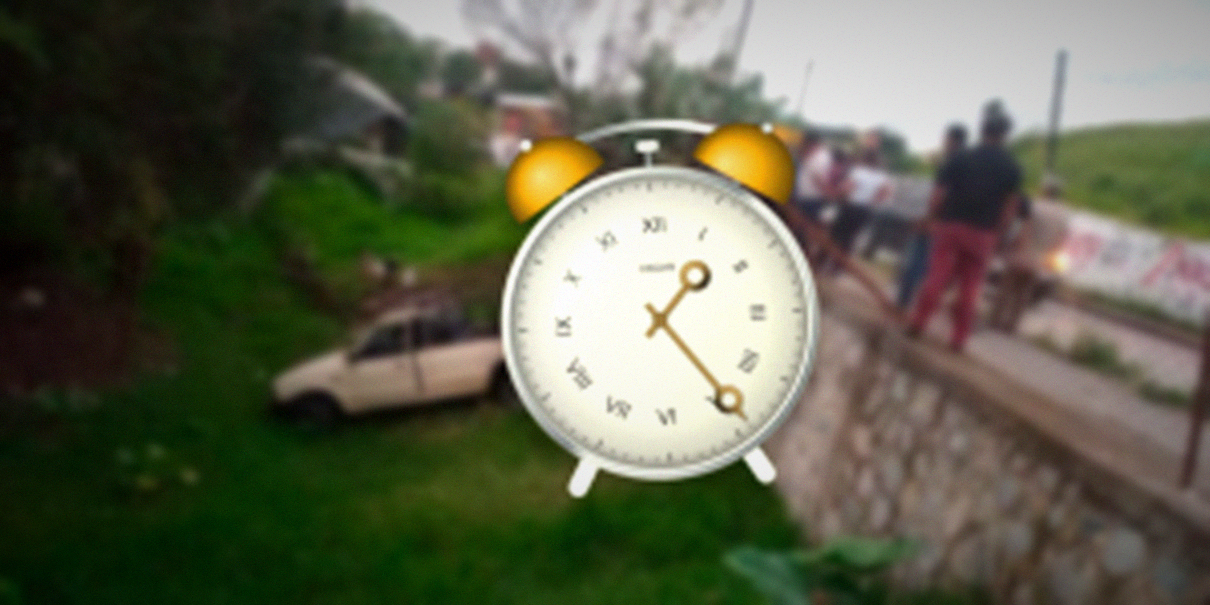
1:24
